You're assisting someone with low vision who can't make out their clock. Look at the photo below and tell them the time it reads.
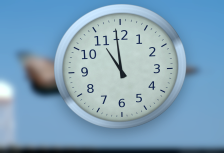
10:59
